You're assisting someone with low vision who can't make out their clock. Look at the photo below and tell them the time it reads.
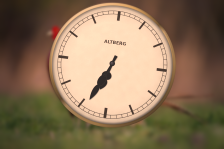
6:34
